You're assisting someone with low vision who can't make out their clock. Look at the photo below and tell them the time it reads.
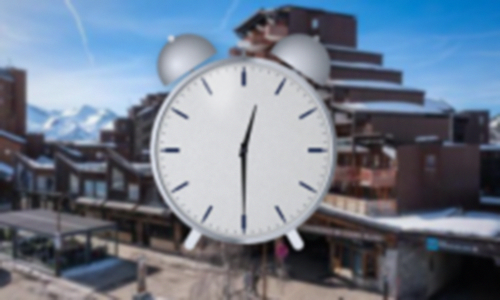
12:30
